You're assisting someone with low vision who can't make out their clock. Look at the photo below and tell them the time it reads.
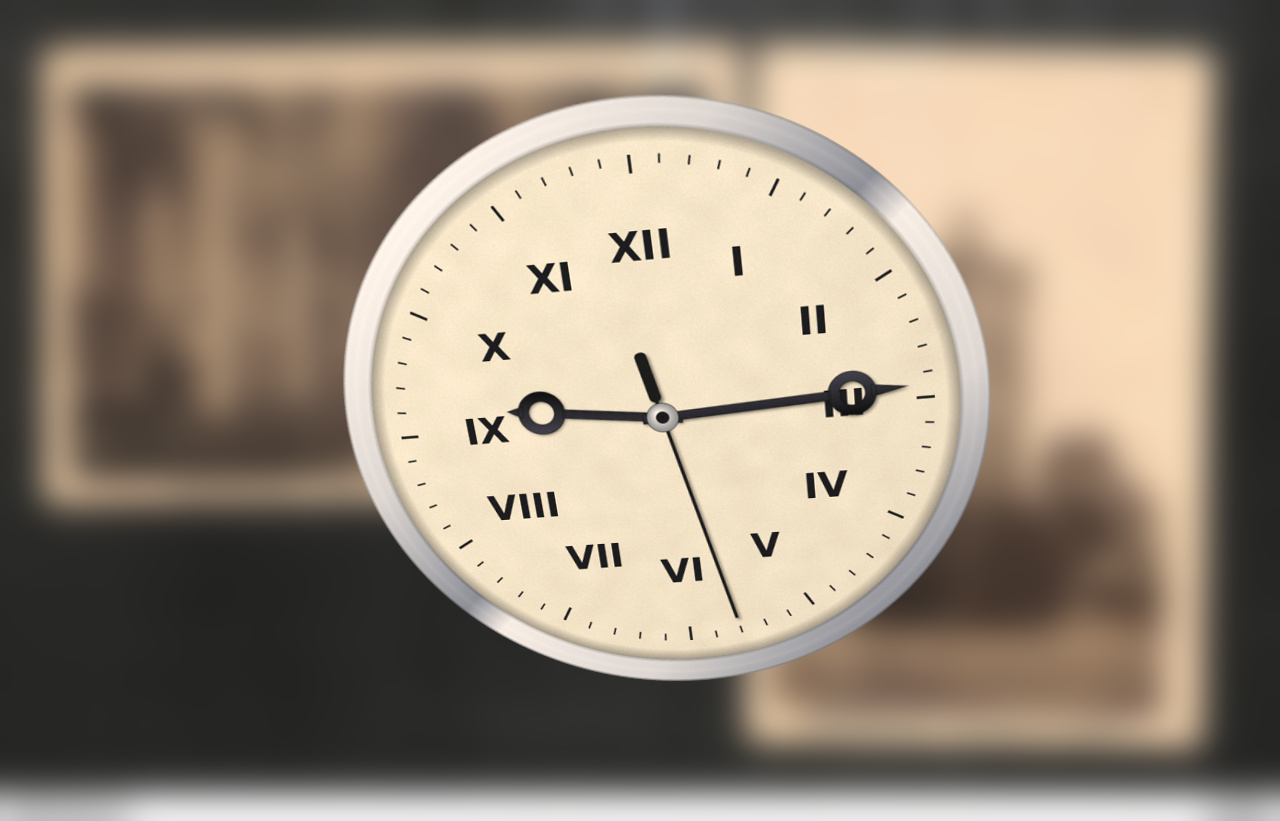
9:14:28
